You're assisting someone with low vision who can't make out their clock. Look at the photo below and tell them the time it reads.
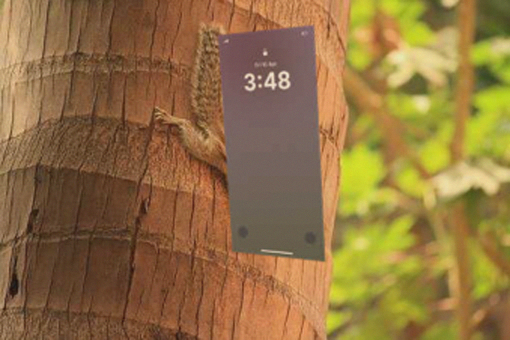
3:48
